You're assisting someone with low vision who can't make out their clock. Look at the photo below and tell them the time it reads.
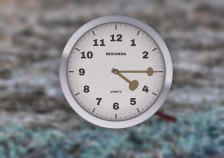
4:15
